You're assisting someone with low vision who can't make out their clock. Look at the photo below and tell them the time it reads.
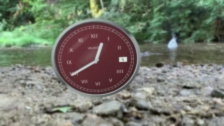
12:40
